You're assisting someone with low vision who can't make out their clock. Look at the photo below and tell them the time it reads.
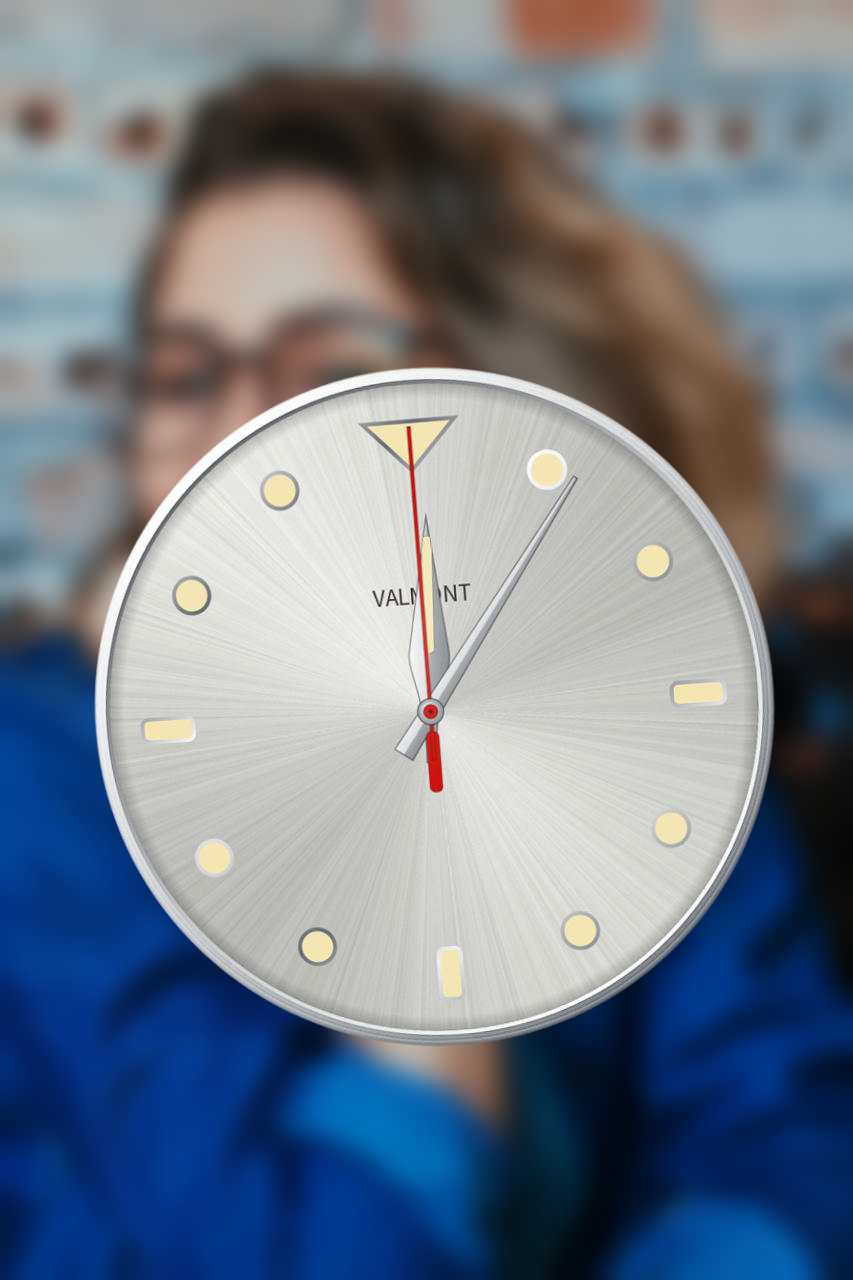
12:06:00
